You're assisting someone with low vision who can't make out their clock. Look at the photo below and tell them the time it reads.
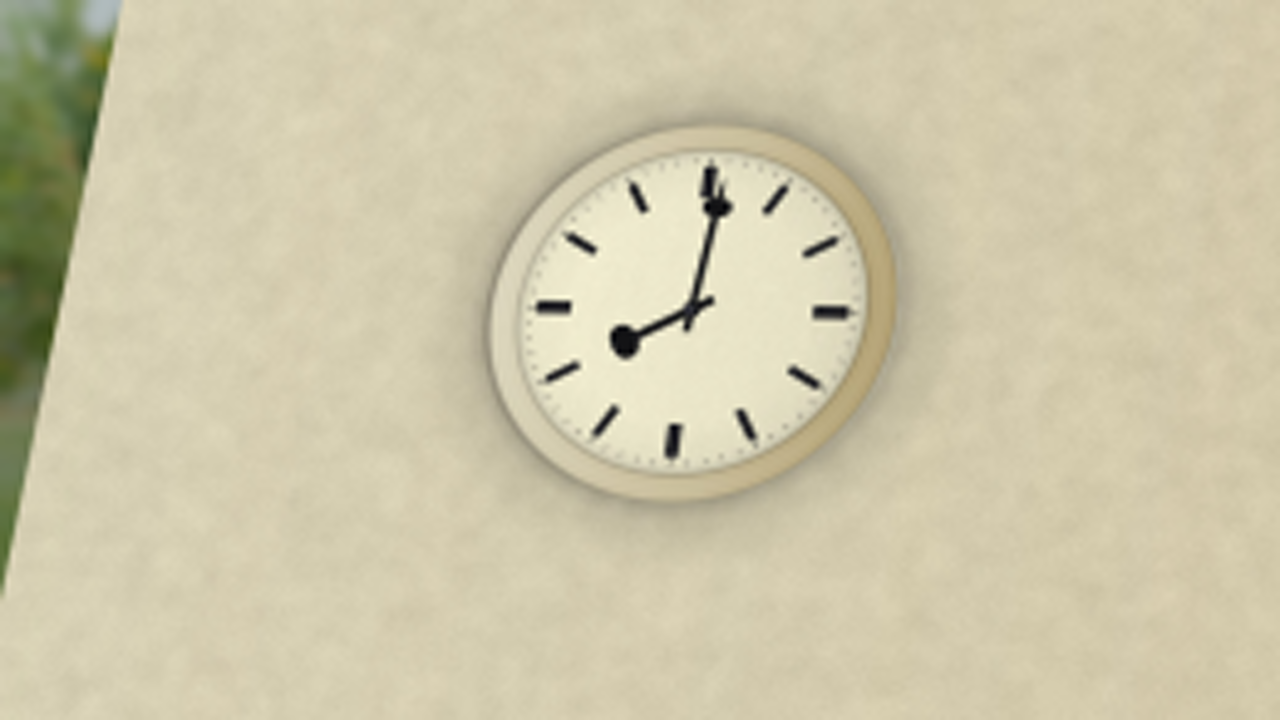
8:01
